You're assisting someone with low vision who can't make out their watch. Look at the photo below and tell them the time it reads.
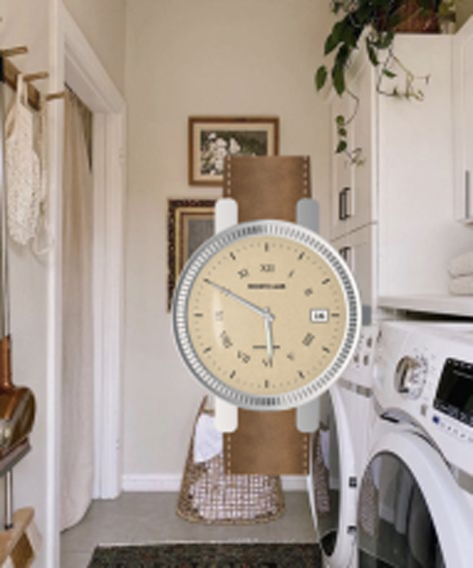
5:50
